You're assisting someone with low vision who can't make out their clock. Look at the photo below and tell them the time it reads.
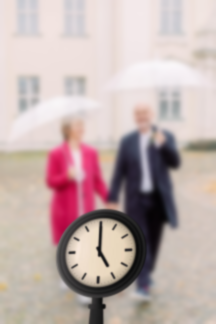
5:00
